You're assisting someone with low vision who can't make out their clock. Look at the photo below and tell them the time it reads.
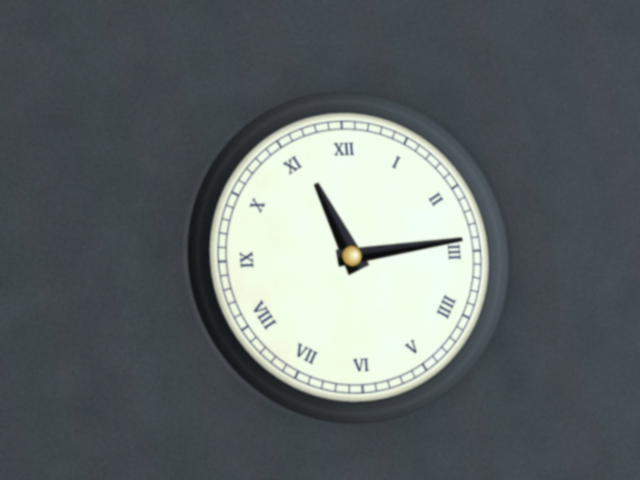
11:14
